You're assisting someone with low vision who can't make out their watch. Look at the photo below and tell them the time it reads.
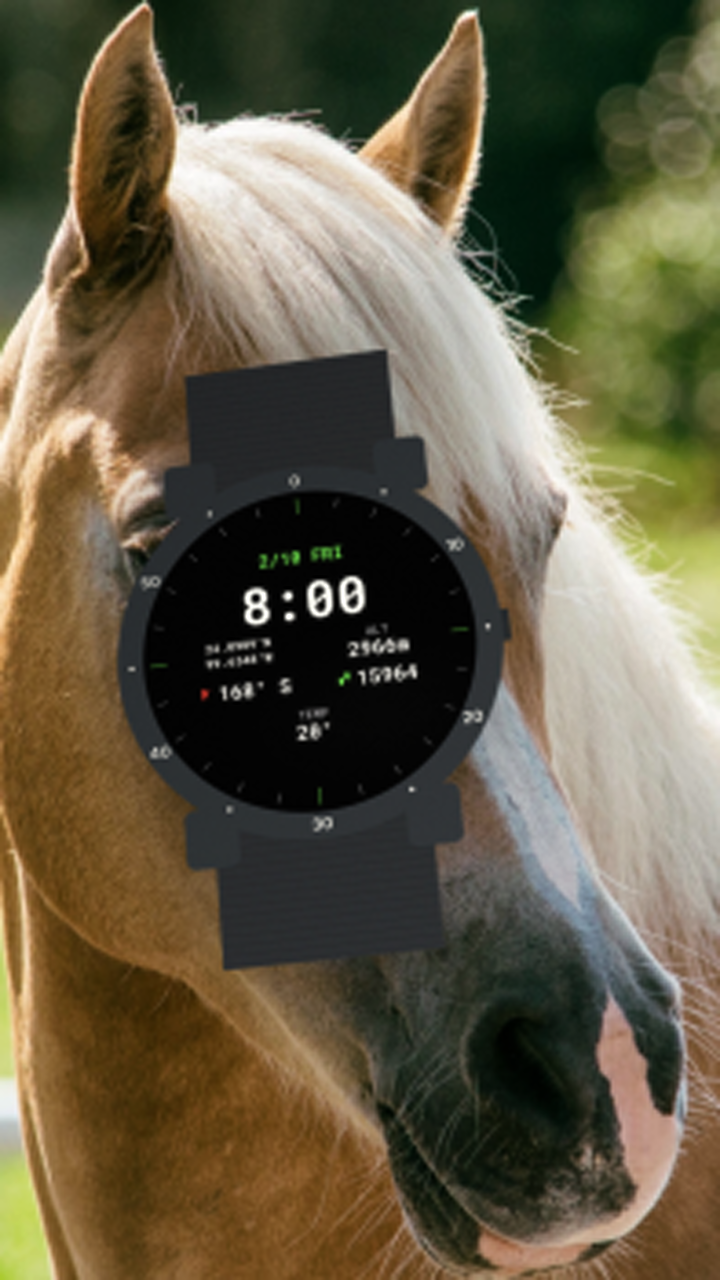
8:00
